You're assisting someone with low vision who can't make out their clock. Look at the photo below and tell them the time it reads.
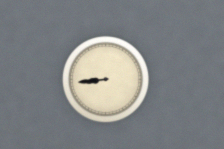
8:44
